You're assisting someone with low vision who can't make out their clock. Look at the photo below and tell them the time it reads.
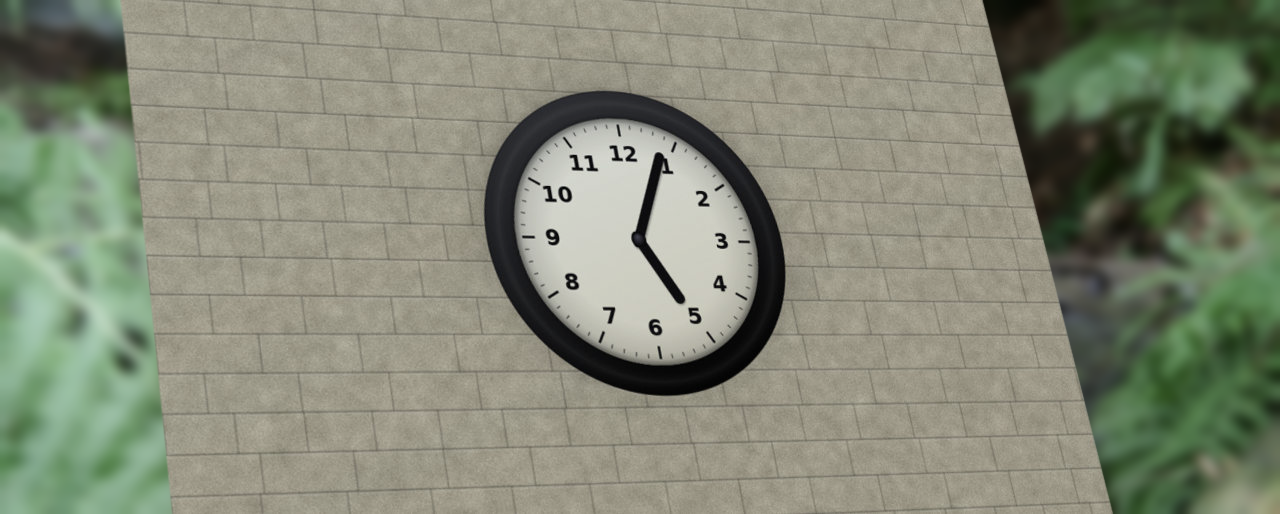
5:04
